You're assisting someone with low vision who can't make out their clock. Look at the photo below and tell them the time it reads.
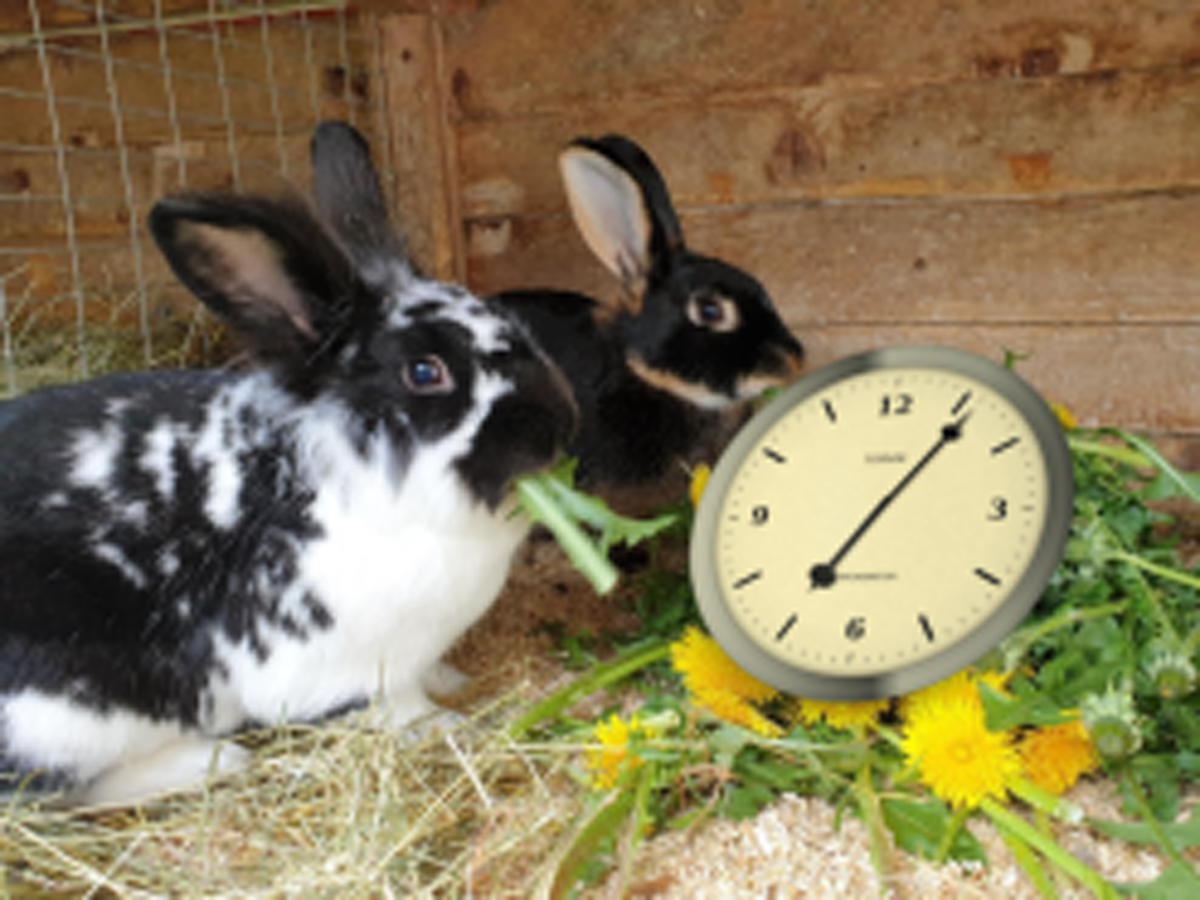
7:06
